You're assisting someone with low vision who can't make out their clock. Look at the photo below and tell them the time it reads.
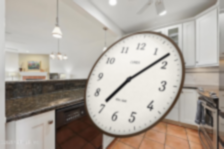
7:08
